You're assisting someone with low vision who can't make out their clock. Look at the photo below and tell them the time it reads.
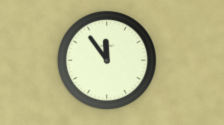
11:54
